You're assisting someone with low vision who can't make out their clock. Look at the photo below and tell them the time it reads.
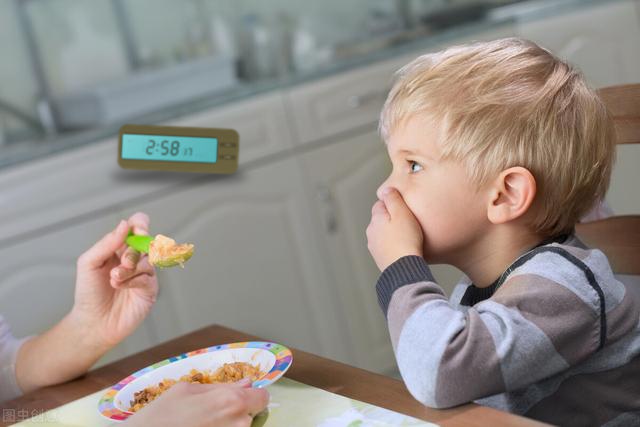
2:58
